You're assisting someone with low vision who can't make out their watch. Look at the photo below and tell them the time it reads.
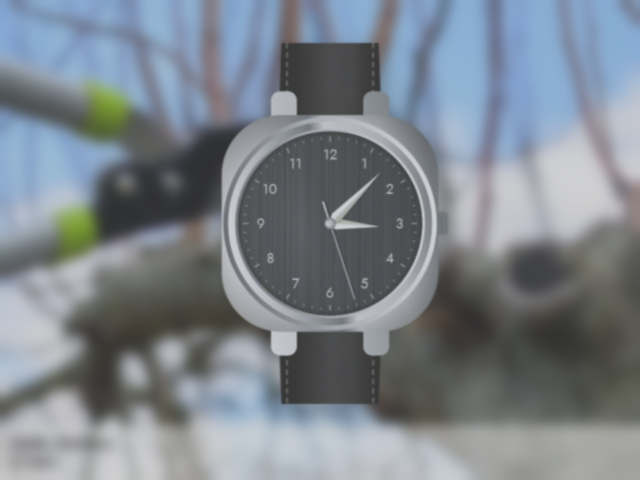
3:07:27
